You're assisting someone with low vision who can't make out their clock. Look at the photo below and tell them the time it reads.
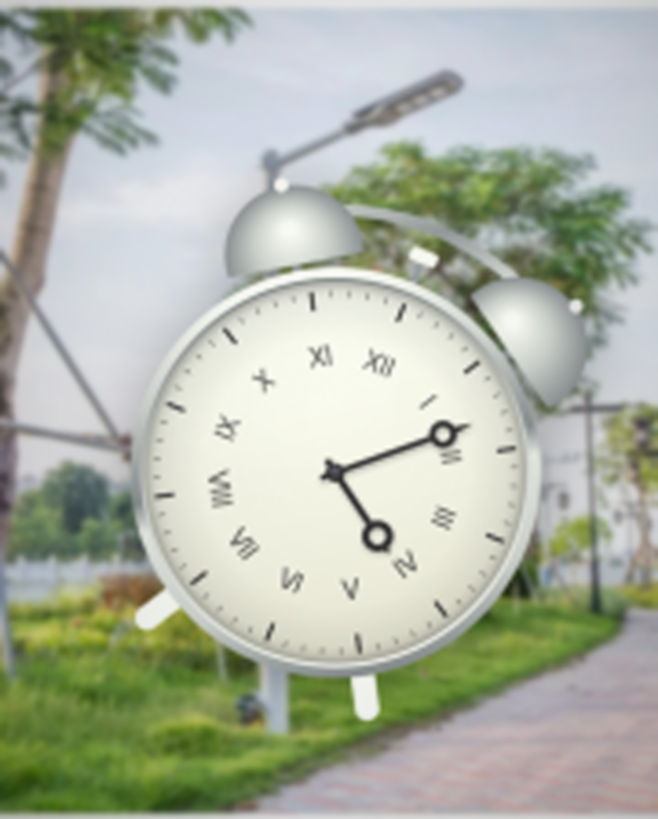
4:08
